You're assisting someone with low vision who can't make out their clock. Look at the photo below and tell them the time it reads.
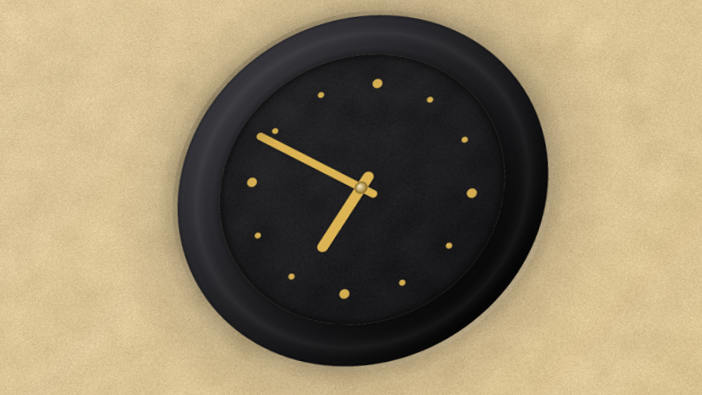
6:49
